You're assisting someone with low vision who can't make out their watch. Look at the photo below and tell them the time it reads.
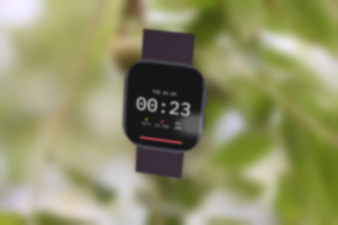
0:23
